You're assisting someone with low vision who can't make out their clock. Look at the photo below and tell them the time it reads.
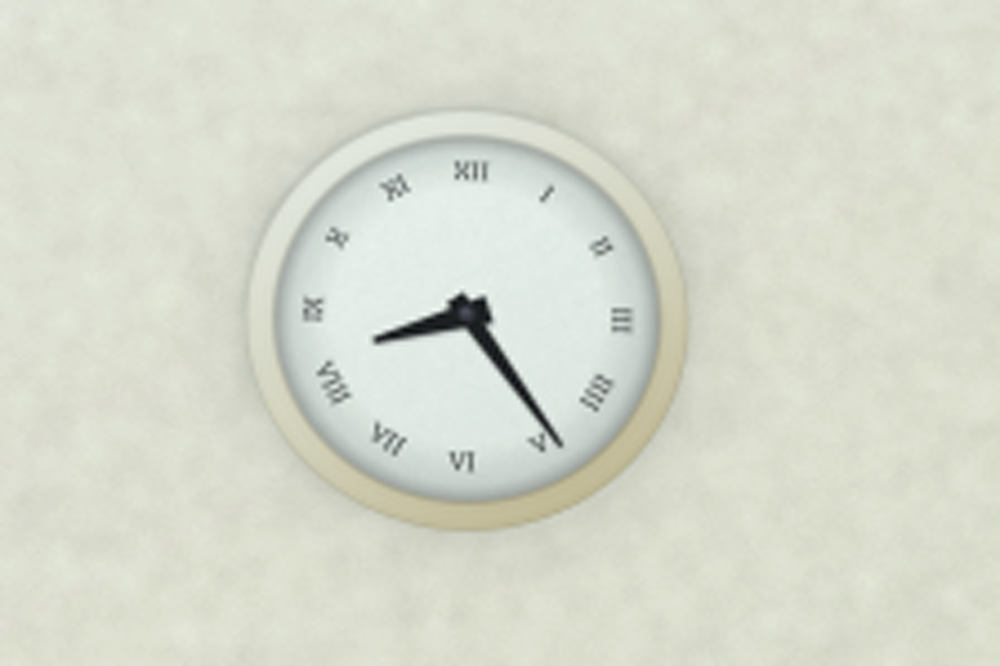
8:24
